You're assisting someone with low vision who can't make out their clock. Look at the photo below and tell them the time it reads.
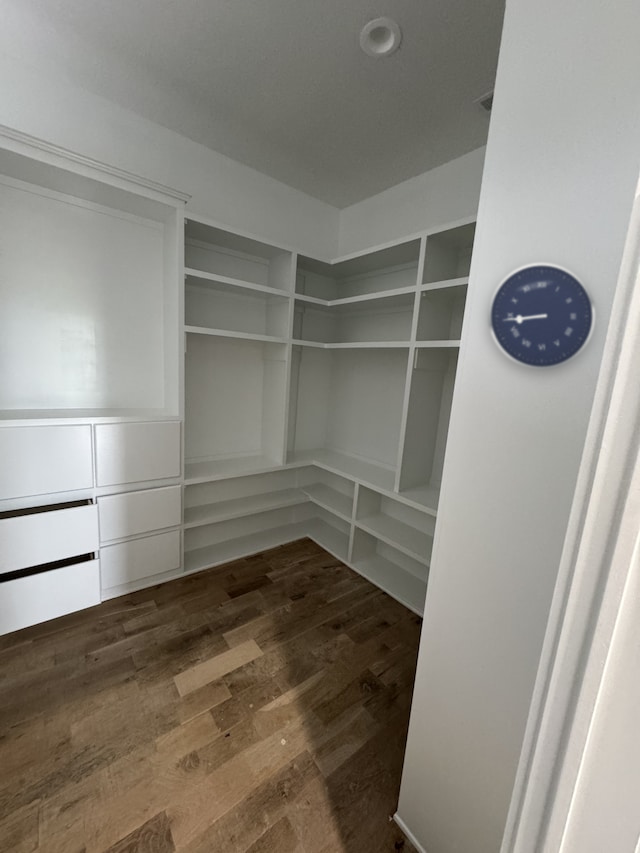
8:44
